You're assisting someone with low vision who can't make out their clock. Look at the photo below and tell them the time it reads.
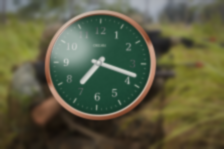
7:18
